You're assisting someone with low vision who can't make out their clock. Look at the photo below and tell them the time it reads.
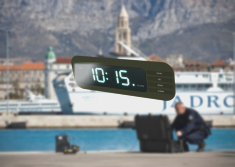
10:15
